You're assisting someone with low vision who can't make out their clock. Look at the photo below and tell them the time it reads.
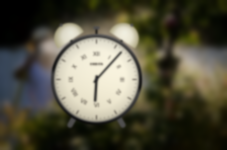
6:07
